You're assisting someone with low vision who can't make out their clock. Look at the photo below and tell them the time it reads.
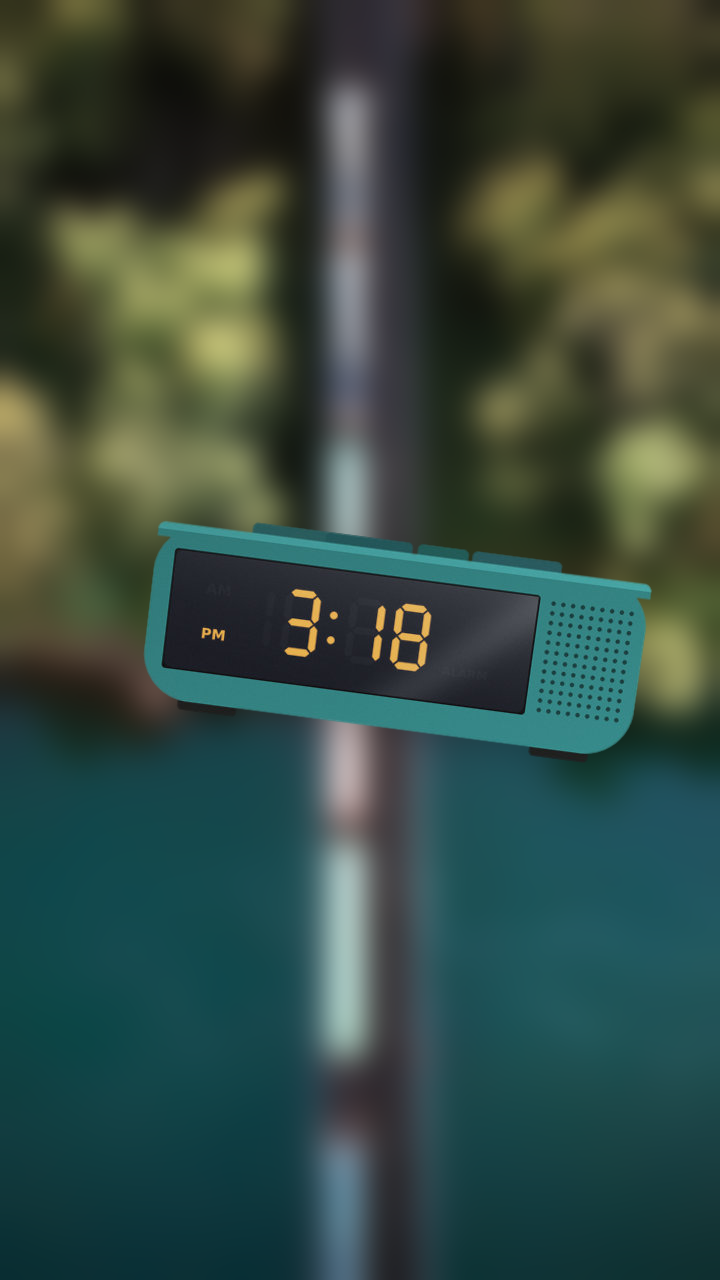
3:18
